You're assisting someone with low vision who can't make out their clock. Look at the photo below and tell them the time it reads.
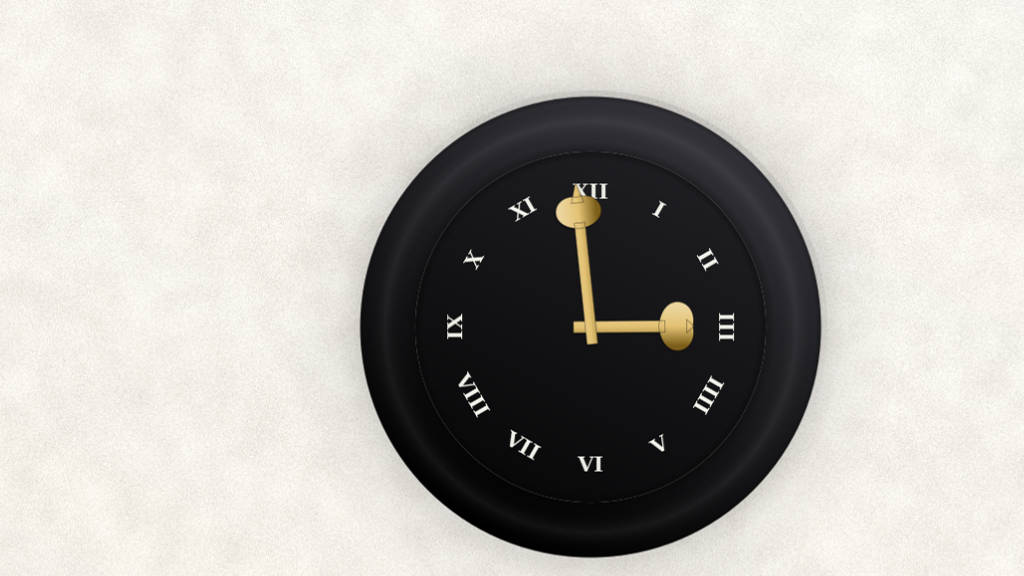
2:59
